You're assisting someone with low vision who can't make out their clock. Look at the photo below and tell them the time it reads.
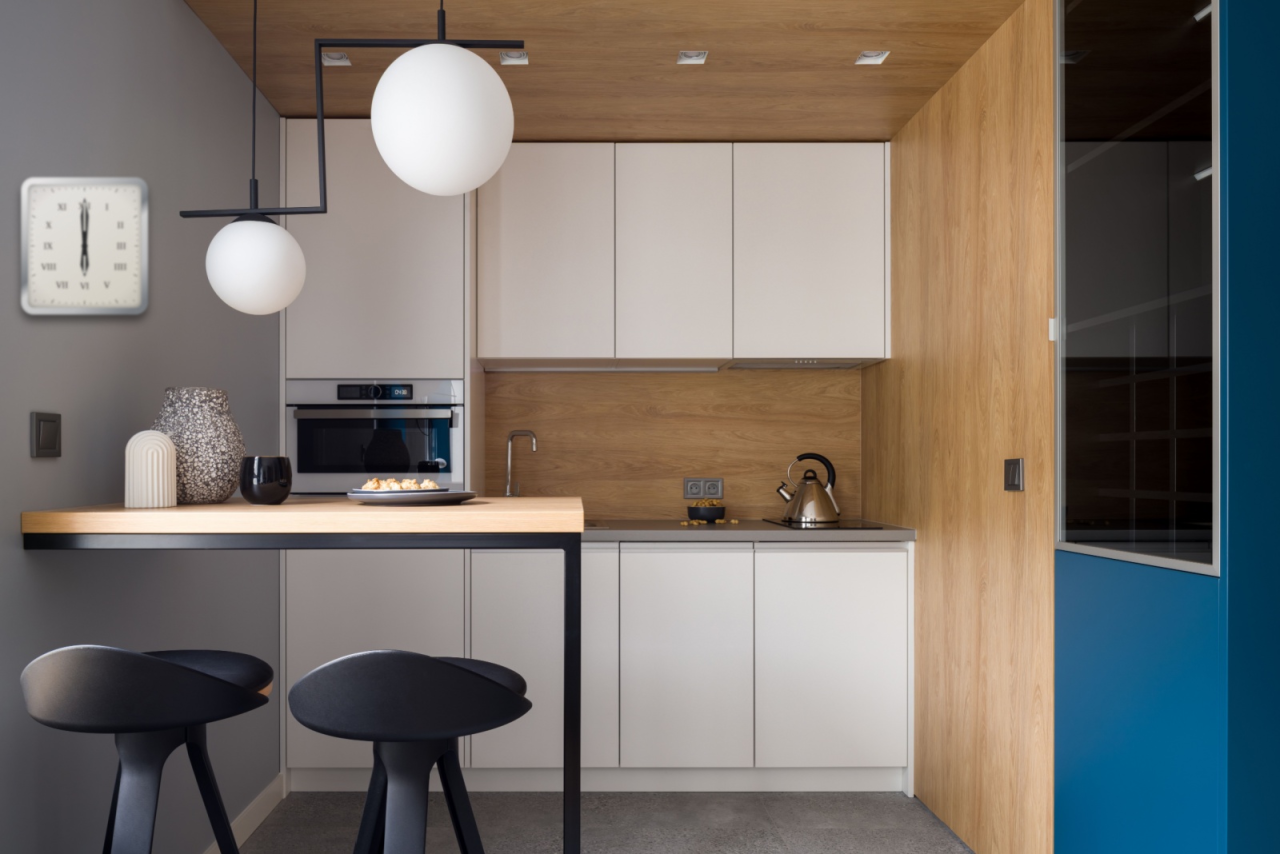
6:00
